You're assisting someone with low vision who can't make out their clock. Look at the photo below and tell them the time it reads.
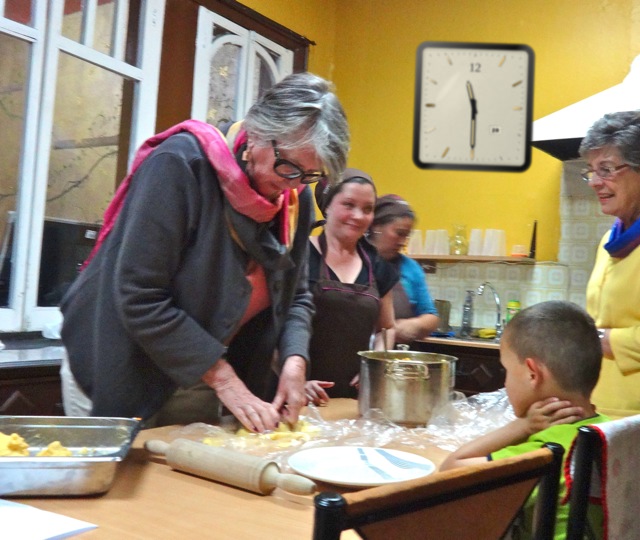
11:30
